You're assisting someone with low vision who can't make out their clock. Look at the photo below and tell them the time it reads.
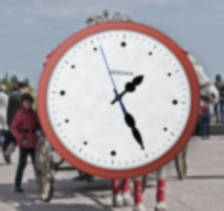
1:24:56
